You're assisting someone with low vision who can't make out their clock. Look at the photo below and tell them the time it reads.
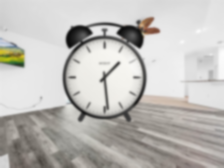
1:29
